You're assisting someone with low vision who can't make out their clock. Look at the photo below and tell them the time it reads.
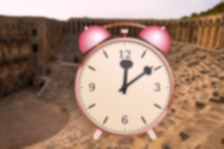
12:09
